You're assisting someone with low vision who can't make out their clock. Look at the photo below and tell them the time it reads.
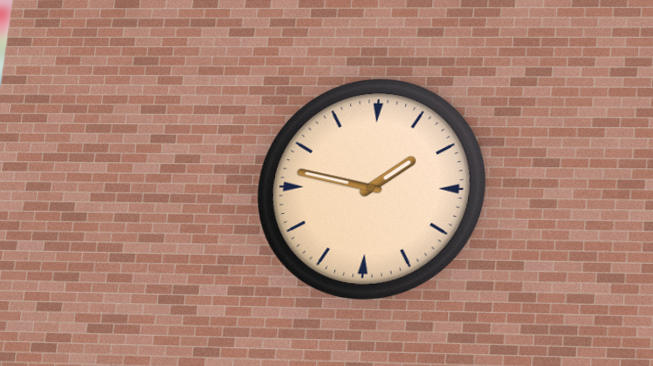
1:47
